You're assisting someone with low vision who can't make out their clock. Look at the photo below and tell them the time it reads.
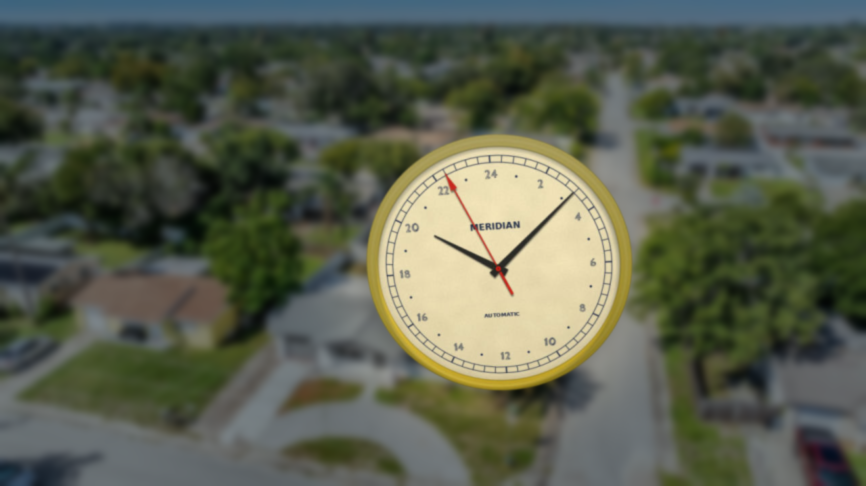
20:07:56
